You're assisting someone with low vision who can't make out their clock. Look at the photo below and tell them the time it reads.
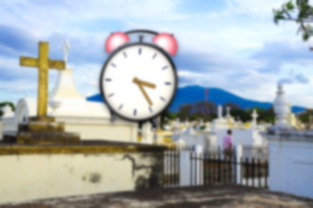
3:24
